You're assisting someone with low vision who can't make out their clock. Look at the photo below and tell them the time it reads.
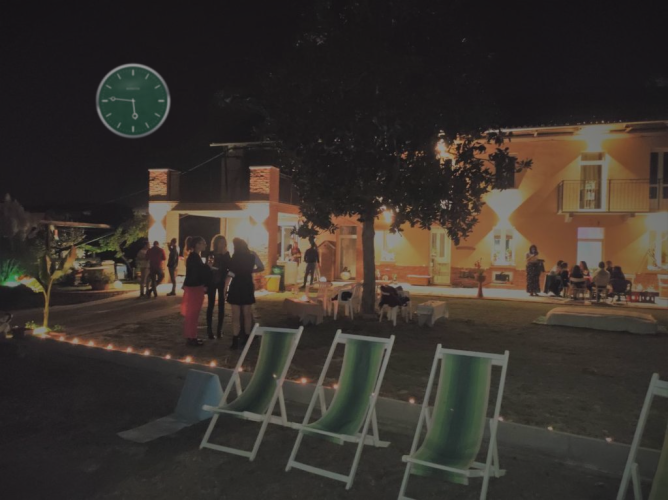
5:46
